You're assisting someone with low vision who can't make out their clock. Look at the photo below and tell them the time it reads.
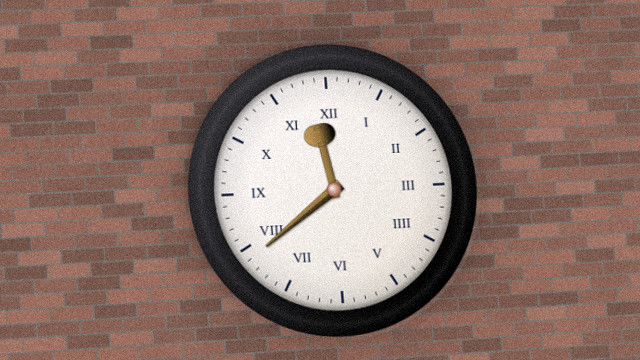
11:39
